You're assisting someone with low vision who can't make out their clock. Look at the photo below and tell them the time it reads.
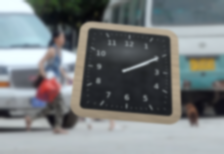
2:10
